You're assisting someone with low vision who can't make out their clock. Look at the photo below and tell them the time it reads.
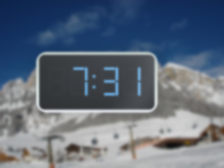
7:31
